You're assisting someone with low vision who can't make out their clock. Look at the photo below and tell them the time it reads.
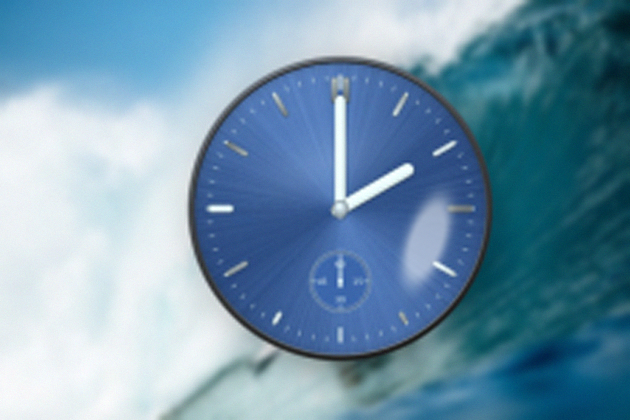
2:00
